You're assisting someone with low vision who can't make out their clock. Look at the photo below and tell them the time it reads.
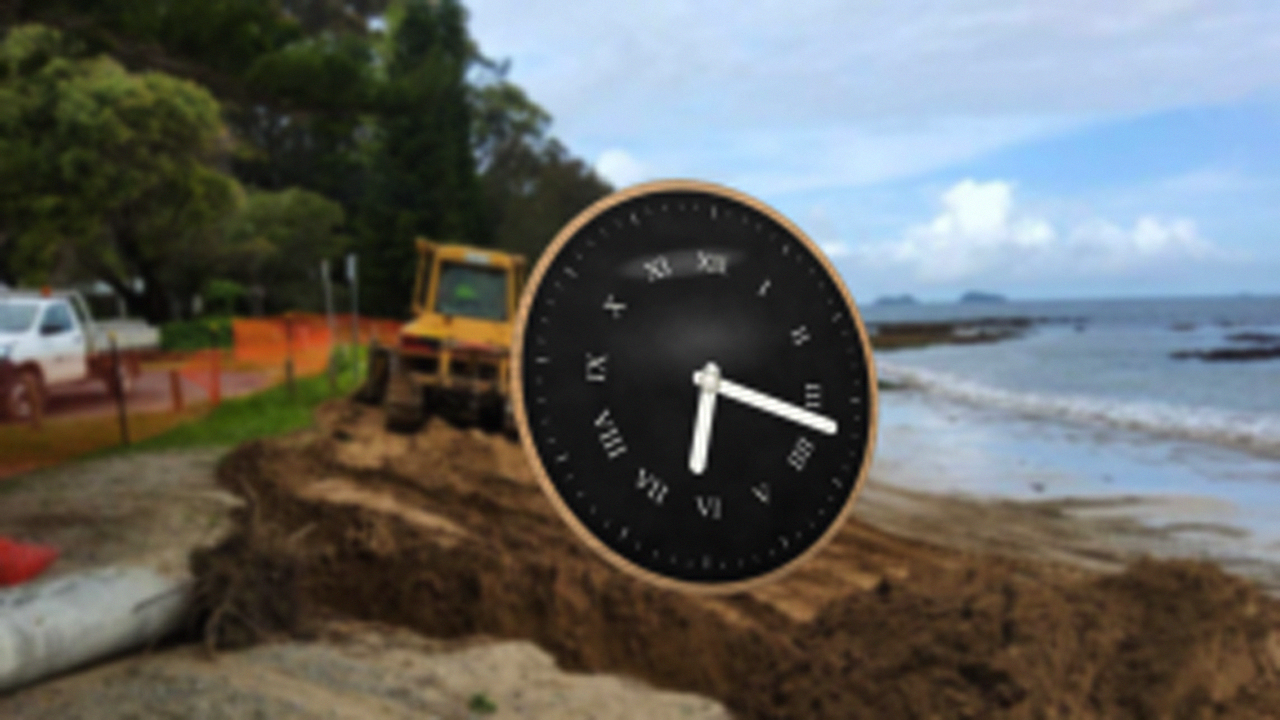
6:17
